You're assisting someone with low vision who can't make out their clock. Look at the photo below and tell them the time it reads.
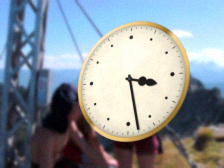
3:28
